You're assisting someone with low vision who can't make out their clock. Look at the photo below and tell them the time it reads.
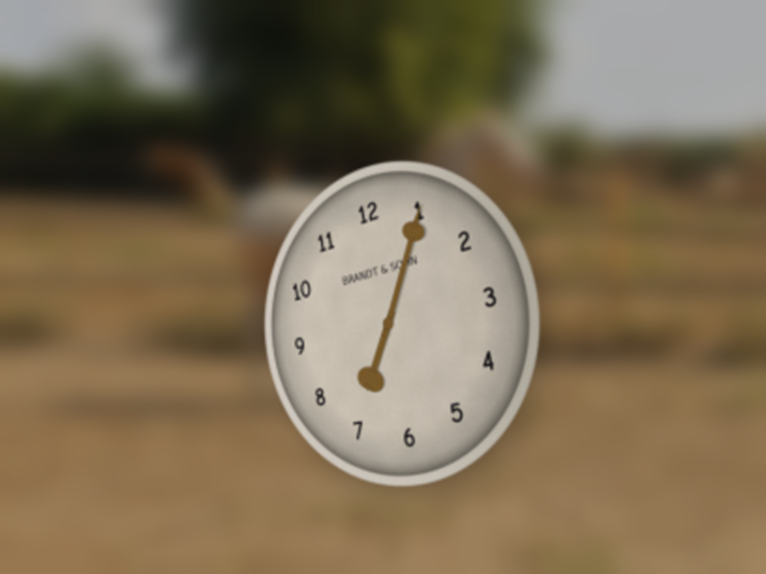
7:05
